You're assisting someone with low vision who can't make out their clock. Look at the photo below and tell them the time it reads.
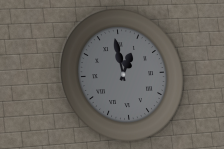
12:59
